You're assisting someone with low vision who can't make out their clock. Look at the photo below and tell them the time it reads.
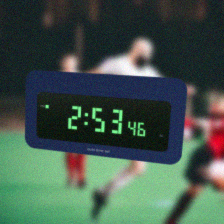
2:53:46
